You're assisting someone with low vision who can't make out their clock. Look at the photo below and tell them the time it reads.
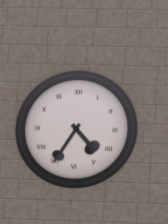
4:35
